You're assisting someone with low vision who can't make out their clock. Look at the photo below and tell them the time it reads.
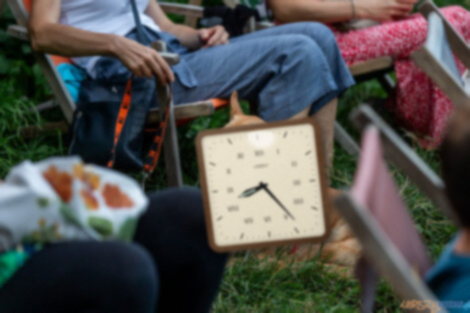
8:24
